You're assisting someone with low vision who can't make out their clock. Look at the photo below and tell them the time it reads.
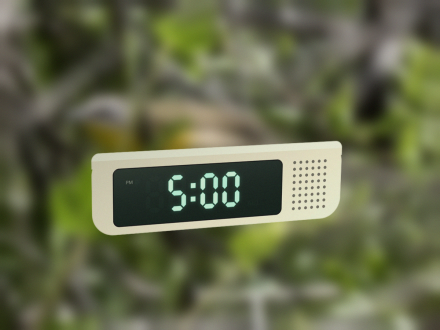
5:00
